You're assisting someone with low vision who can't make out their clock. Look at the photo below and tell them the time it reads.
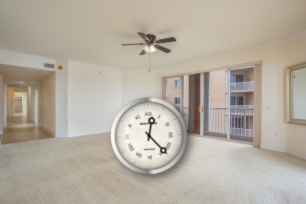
12:23
